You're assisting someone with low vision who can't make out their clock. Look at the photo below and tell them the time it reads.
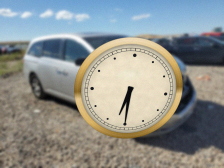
6:30
